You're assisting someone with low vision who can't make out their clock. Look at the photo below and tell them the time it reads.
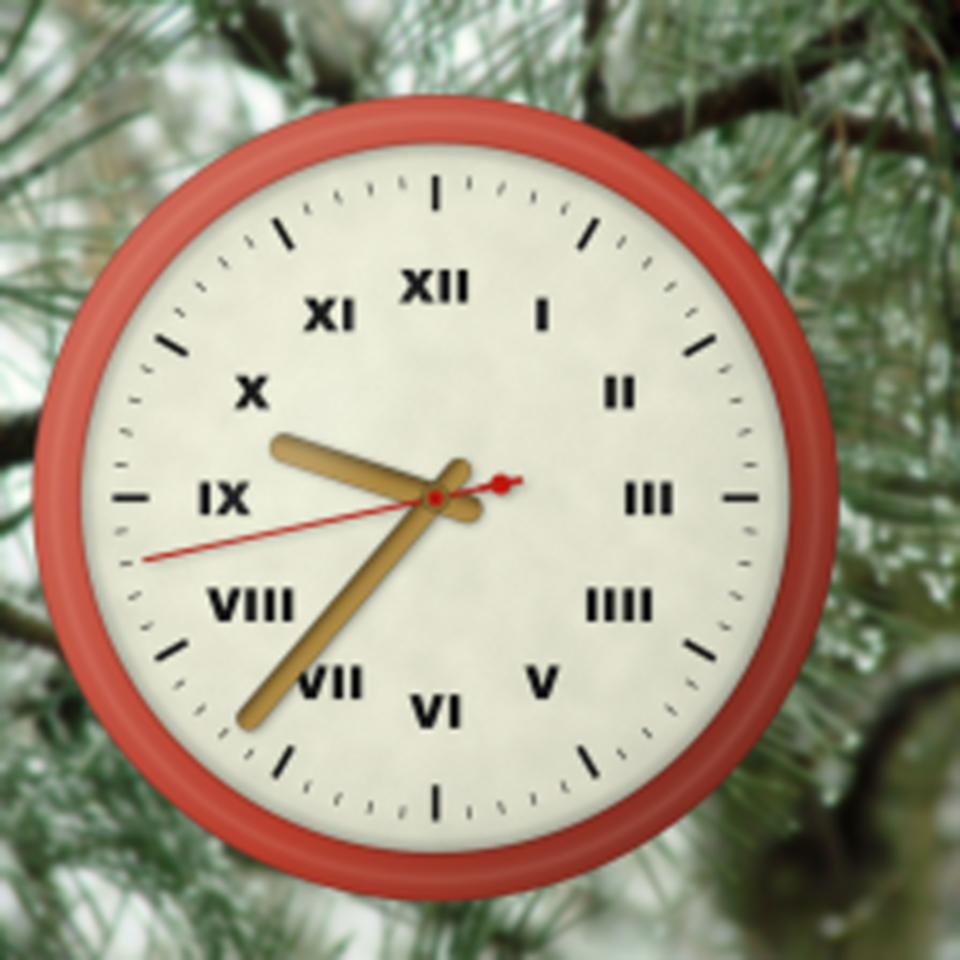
9:36:43
